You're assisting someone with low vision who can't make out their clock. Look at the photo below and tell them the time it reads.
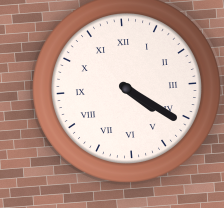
4:21
